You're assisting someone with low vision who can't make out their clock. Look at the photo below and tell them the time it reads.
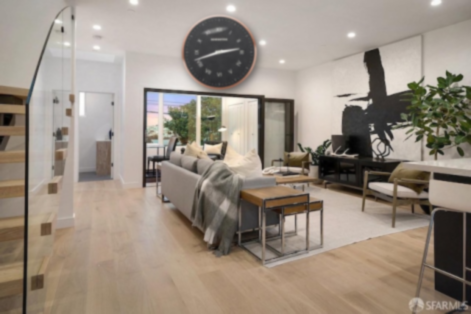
2:42
